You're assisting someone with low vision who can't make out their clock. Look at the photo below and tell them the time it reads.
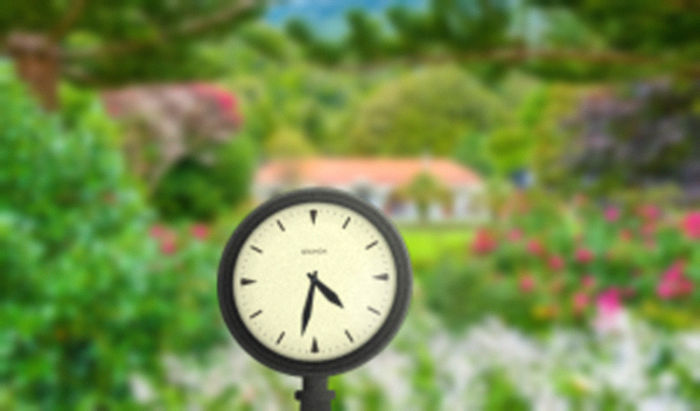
4:32
